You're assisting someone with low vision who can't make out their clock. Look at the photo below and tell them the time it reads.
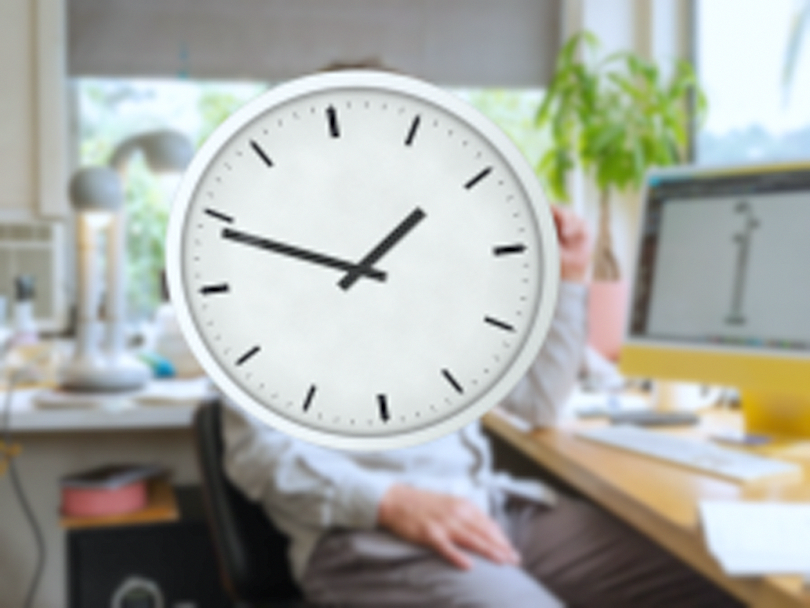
1:49
